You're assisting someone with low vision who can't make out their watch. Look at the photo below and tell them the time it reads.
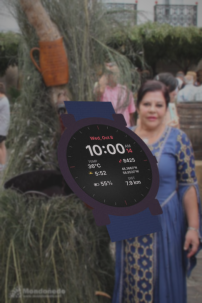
10:00
